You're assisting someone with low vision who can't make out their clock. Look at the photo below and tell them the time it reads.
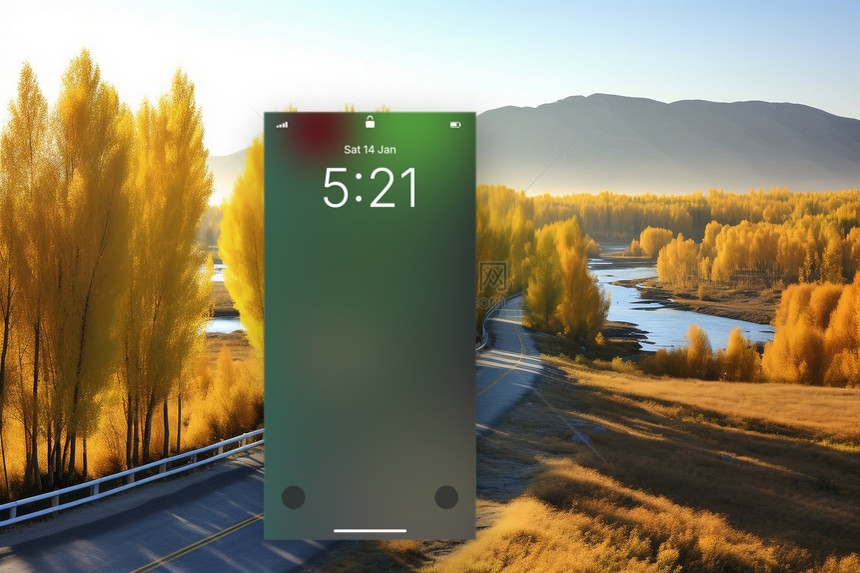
5:21
